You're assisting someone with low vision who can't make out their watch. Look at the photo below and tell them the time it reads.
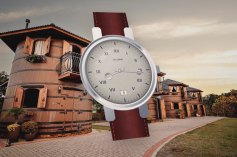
8:16
